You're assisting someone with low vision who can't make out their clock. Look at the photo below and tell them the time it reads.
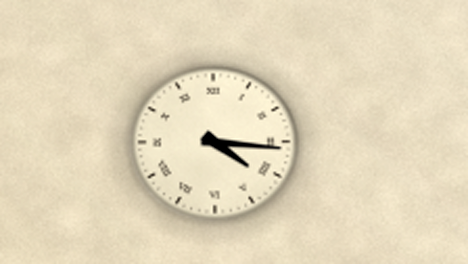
4:16
